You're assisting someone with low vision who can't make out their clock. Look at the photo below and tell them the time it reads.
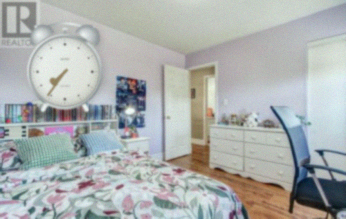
7:36
